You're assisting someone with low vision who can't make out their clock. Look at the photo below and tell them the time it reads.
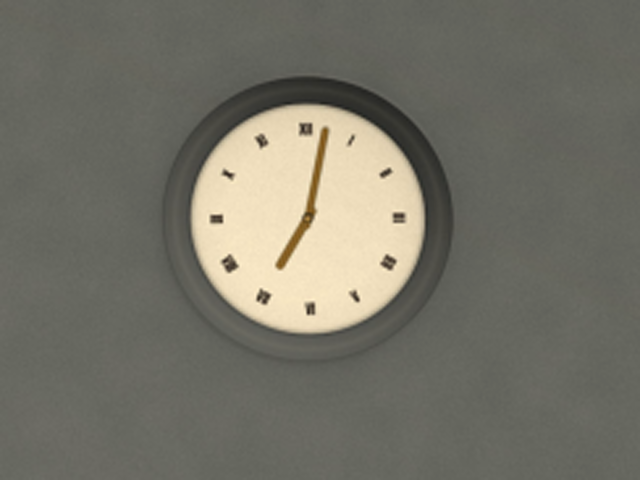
7:02
